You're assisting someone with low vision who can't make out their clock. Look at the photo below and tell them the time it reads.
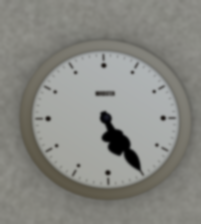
5:25
